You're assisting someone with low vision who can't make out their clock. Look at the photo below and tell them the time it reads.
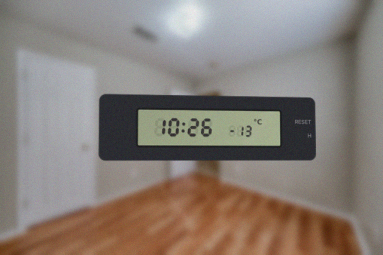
10:26
